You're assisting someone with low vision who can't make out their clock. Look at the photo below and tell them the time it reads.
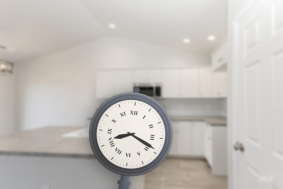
8:19
